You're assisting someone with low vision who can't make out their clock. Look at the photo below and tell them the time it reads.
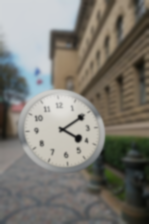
4:10
